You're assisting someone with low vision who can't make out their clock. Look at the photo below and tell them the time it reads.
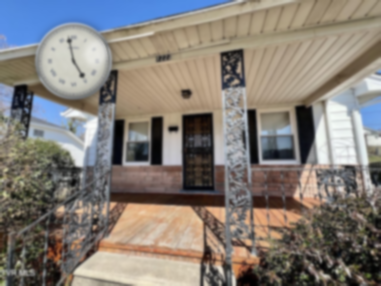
4:58
